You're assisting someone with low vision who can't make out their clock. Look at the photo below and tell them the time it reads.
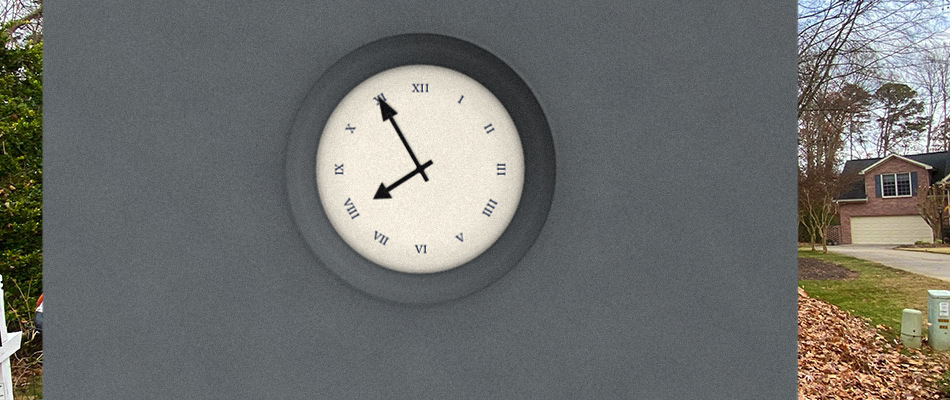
7:55
